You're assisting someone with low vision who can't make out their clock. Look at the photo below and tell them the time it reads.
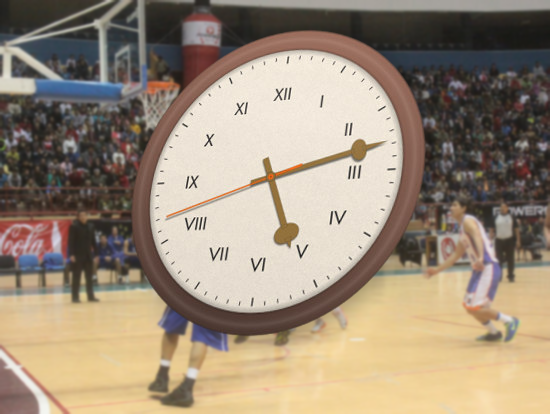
5:12:42
